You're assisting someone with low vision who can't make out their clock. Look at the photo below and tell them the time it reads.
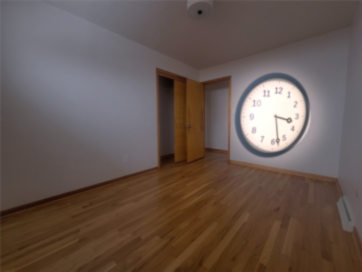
3:28
